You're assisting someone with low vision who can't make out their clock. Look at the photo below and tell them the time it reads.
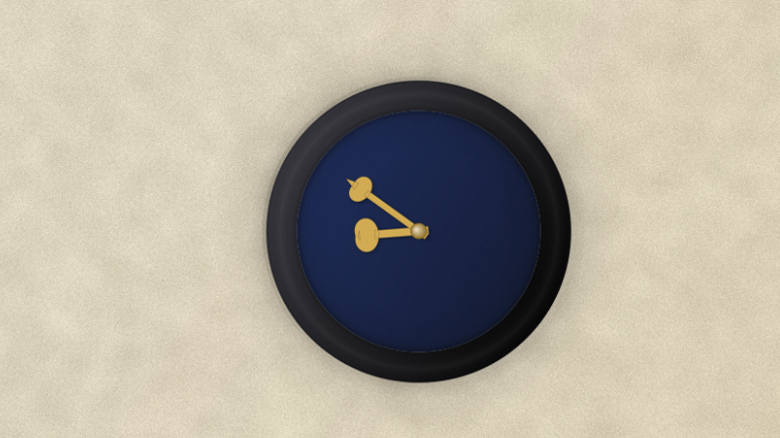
8:51
